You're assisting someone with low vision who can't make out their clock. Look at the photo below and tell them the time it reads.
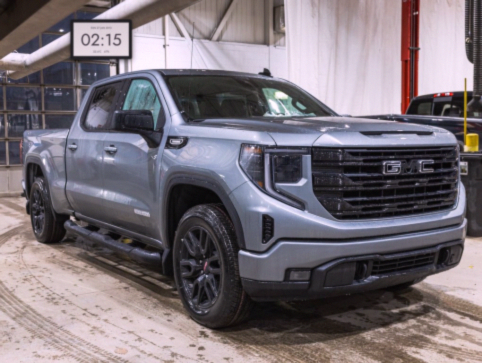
2:15
